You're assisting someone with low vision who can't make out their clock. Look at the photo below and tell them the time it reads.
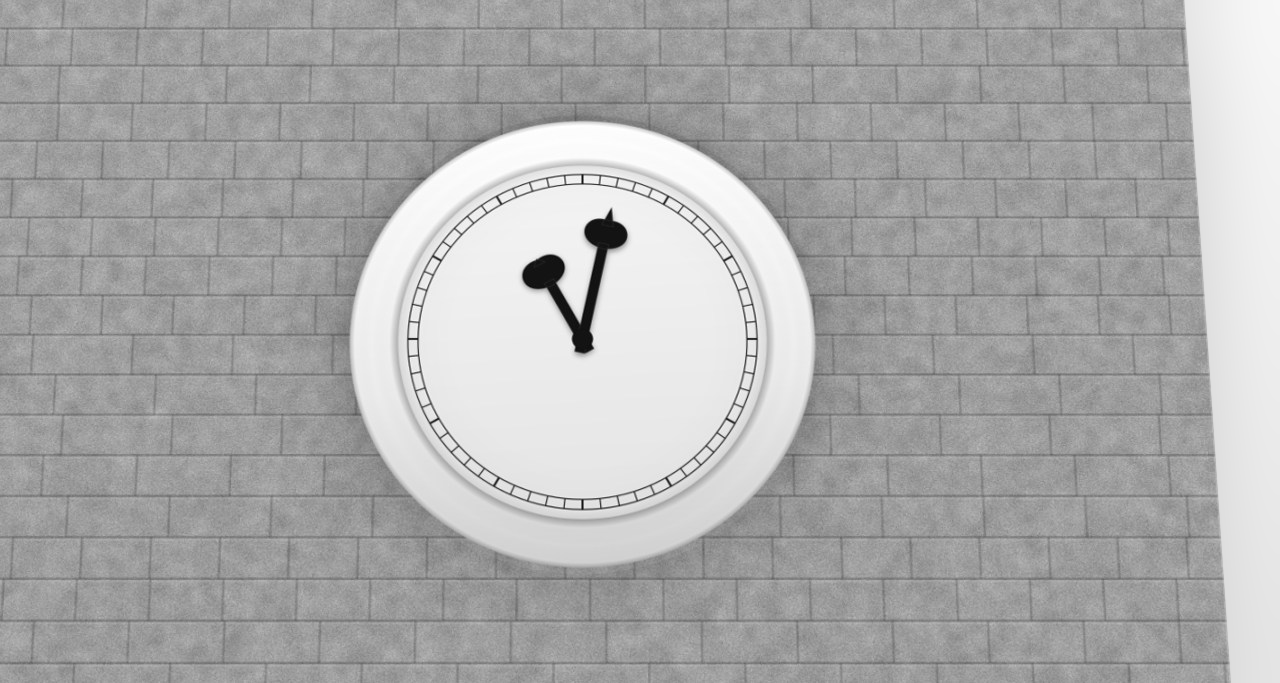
11:02
